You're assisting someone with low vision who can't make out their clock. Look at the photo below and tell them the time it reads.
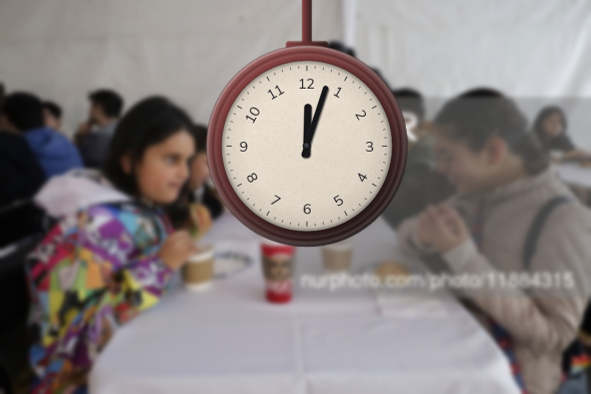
12:03
